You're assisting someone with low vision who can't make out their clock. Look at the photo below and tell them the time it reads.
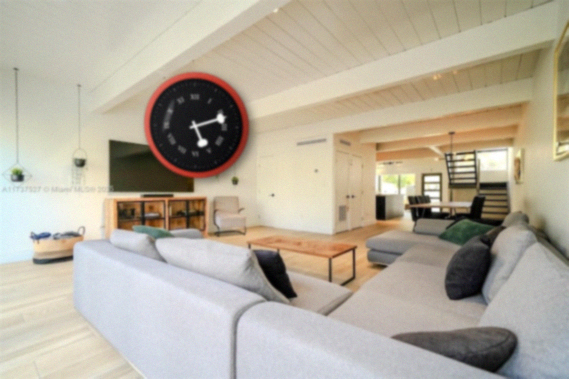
5:12
